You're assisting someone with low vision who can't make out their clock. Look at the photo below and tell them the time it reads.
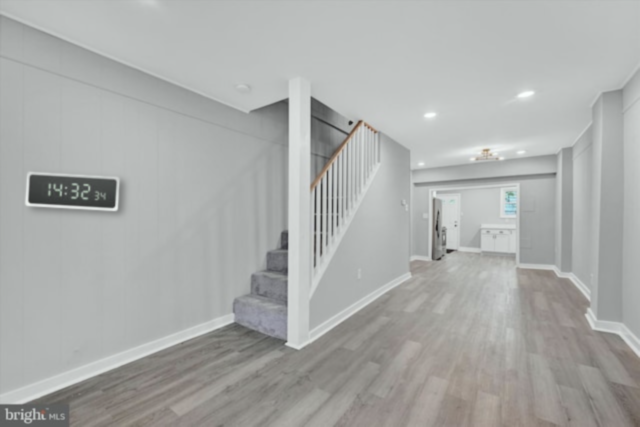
14:32
